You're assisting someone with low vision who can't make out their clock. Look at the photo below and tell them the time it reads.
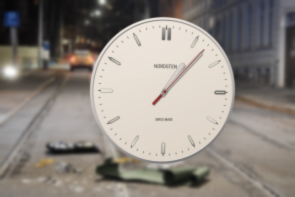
1:07:07
